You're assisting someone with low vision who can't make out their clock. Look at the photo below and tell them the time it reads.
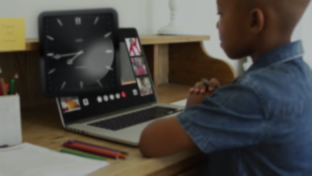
7:44
